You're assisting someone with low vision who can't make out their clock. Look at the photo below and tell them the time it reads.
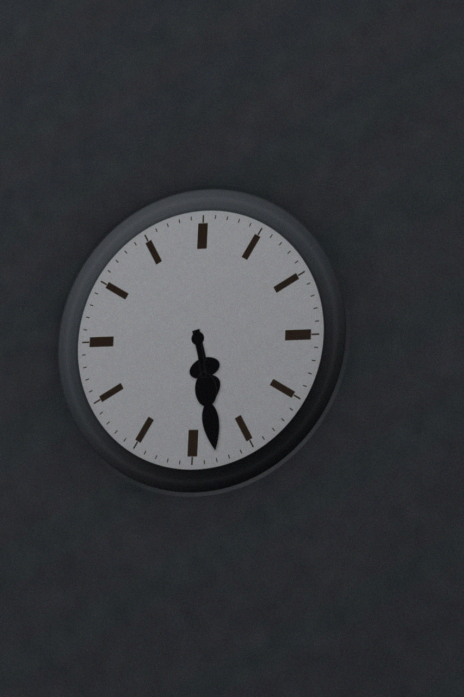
5:28
